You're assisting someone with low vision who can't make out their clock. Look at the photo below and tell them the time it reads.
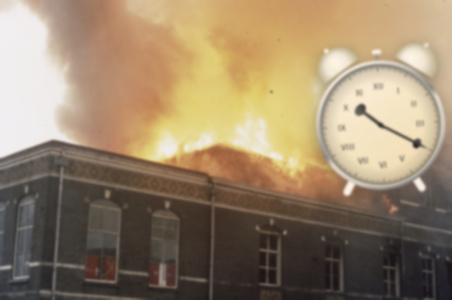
10:20
